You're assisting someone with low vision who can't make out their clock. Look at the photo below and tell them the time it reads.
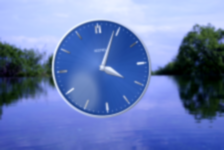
4:04
